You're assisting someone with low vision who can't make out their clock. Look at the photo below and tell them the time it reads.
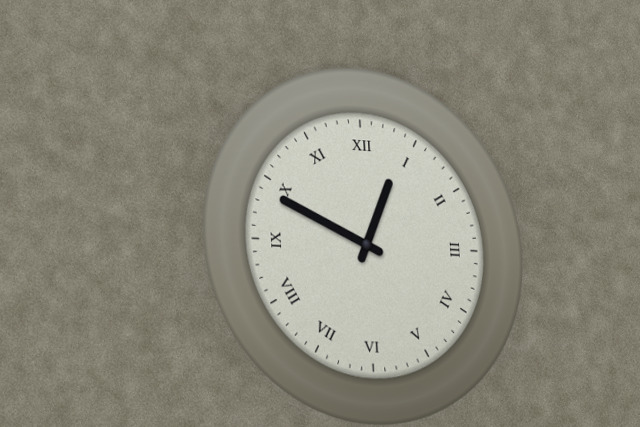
12:49
